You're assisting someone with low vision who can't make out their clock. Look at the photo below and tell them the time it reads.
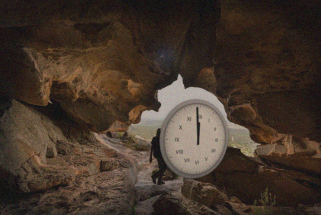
11:59
